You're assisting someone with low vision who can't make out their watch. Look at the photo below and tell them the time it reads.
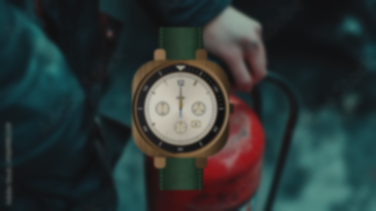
12:00
